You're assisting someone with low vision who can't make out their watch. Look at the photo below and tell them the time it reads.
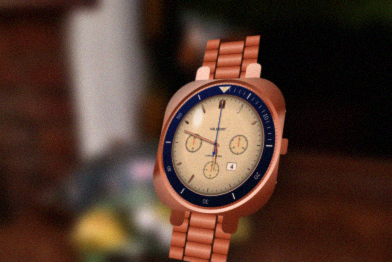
5:48
